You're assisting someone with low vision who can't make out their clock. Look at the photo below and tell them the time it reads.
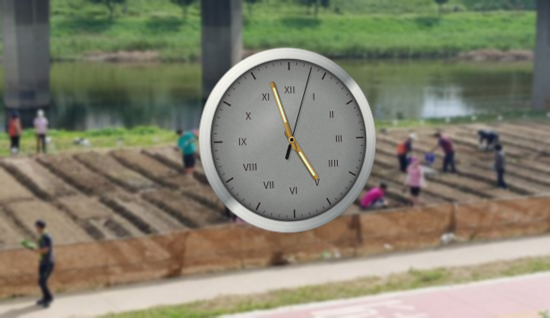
4:57:03
